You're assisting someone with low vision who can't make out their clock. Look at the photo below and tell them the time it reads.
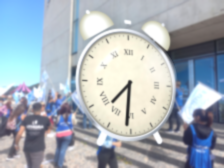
7:31
